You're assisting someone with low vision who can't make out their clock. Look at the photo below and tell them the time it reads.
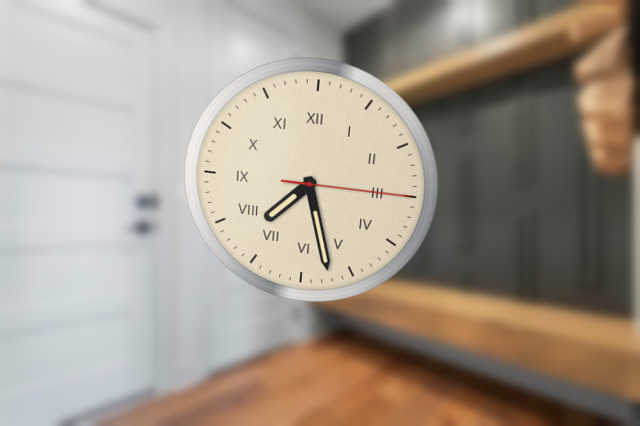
7:27:15
